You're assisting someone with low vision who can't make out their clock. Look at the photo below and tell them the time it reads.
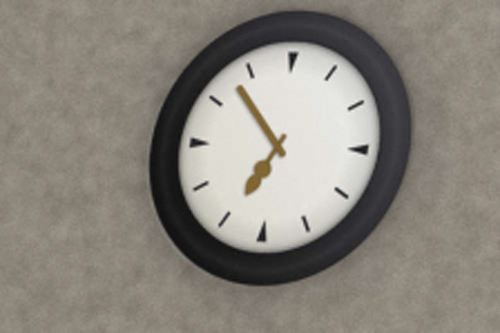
6:53
